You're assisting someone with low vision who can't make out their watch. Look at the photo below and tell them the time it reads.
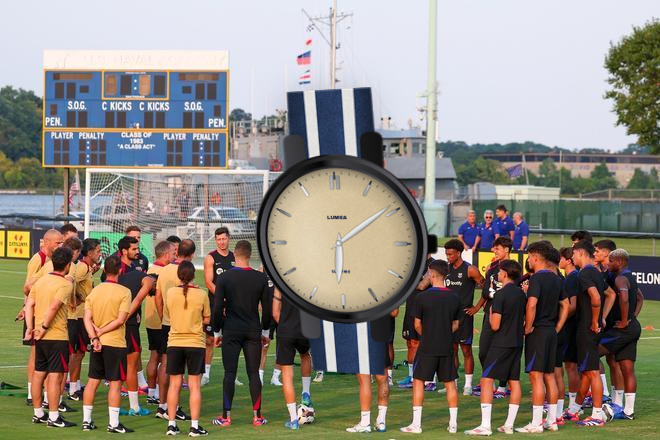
6:09
